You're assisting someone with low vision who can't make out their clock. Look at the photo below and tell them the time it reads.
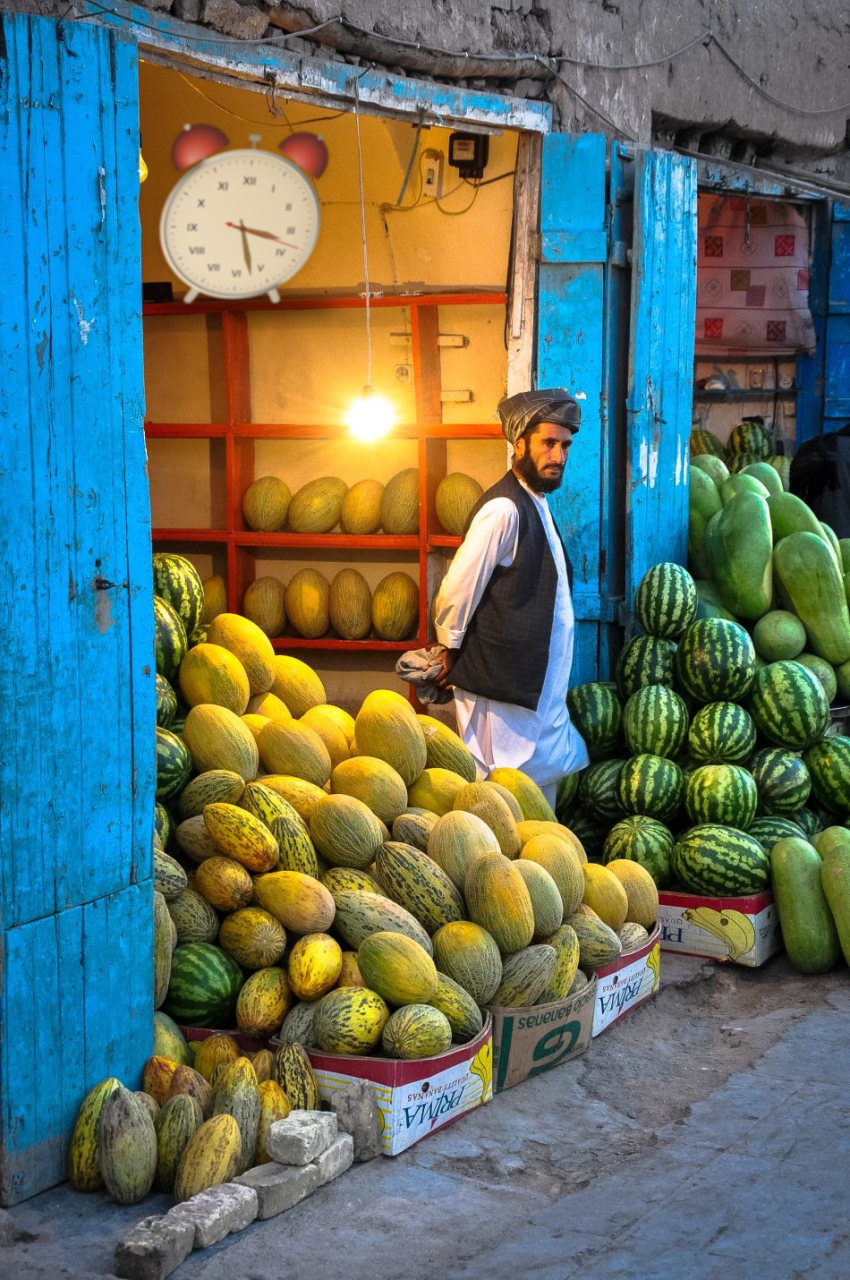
3:27:18
